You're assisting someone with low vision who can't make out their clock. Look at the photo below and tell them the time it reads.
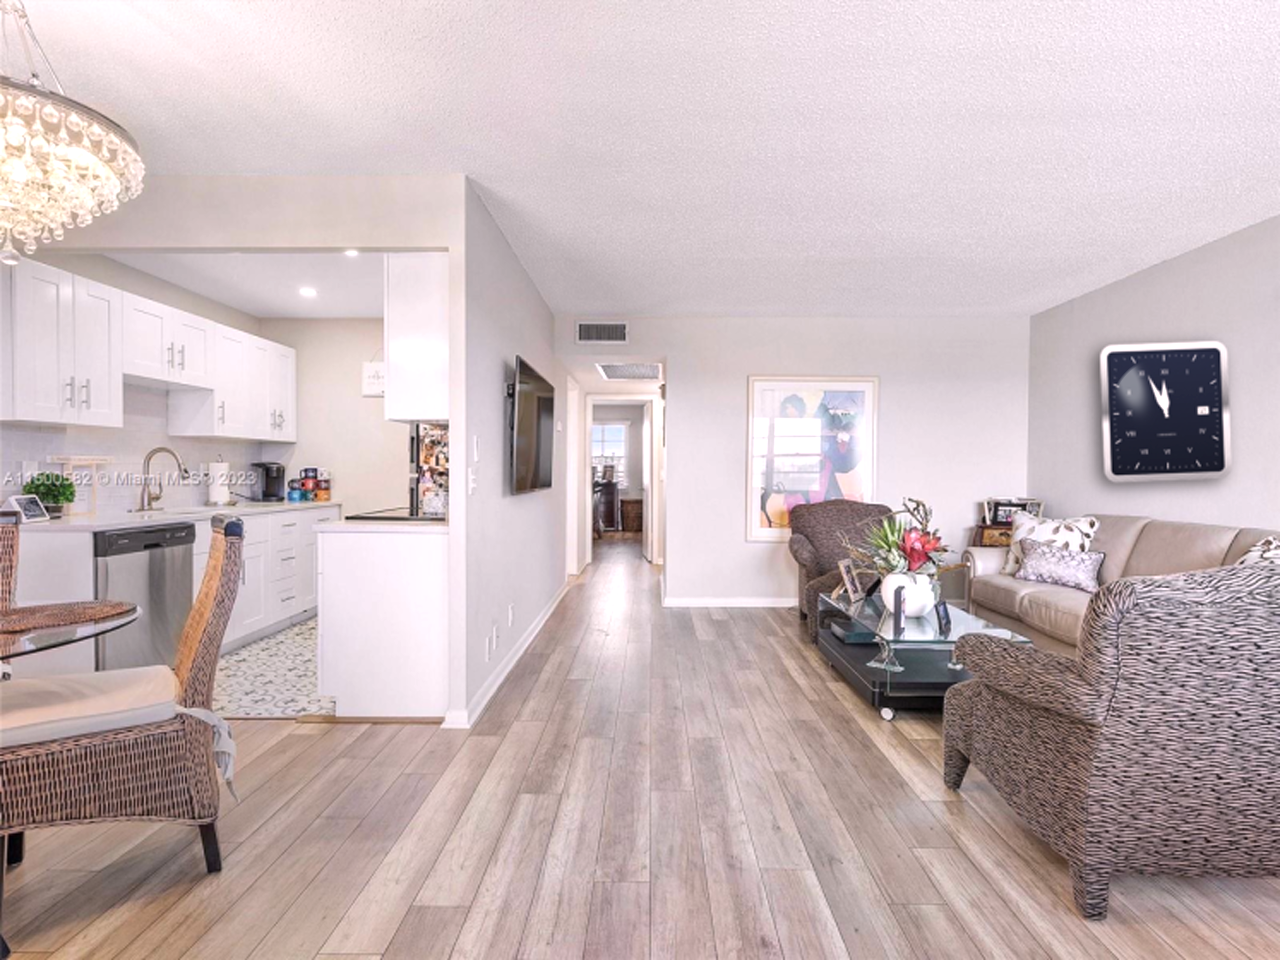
11:56
